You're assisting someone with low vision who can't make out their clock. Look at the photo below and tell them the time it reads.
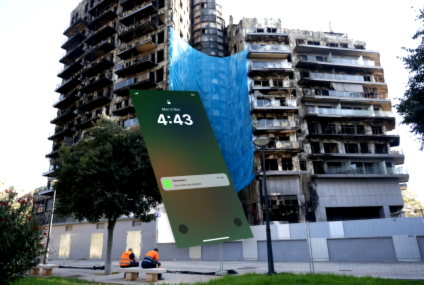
4:43
